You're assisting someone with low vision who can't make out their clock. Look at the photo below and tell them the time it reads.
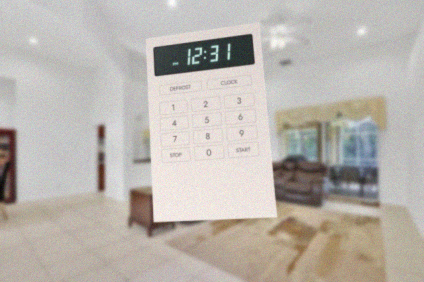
12:31
